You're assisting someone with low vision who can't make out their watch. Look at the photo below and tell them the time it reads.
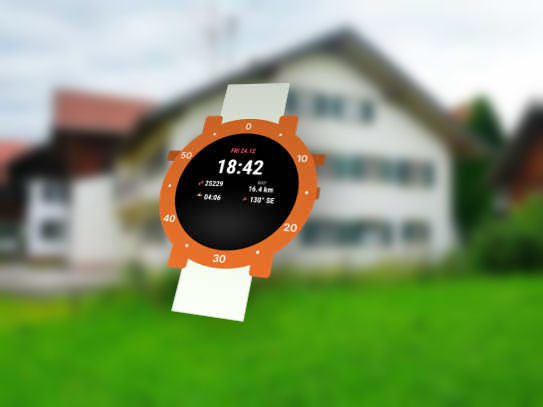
18:42
